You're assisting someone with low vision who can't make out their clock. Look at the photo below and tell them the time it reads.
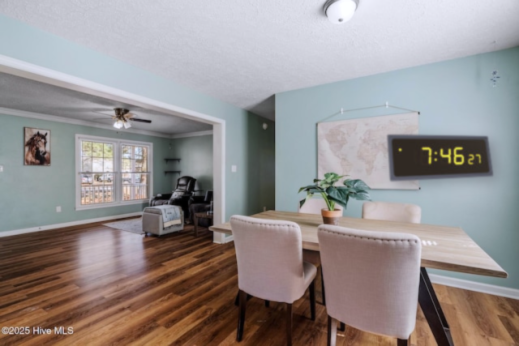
7:46
